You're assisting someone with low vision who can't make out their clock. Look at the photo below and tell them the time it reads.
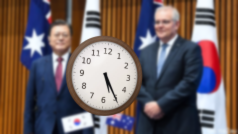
5:25
